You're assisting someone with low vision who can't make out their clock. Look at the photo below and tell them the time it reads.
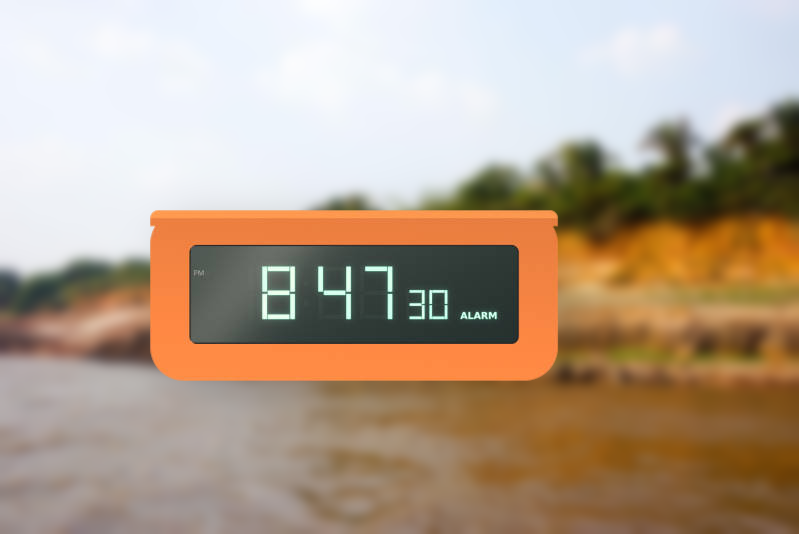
8:47:30
